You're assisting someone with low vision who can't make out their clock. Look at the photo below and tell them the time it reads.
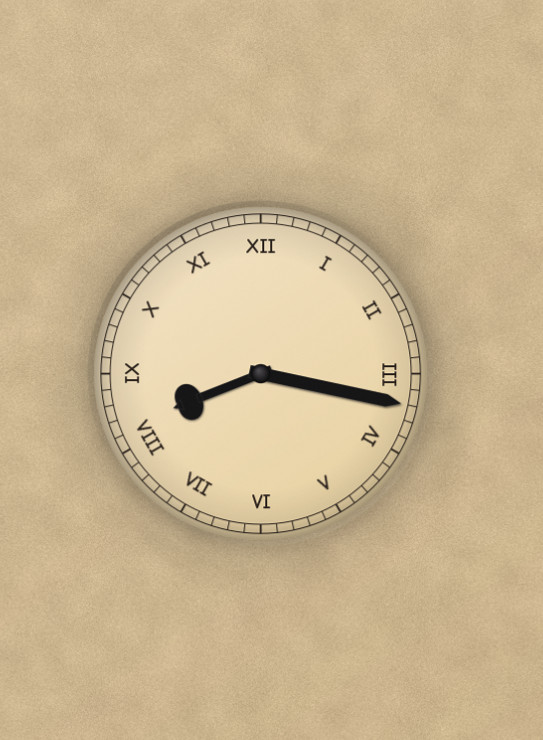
8:17
